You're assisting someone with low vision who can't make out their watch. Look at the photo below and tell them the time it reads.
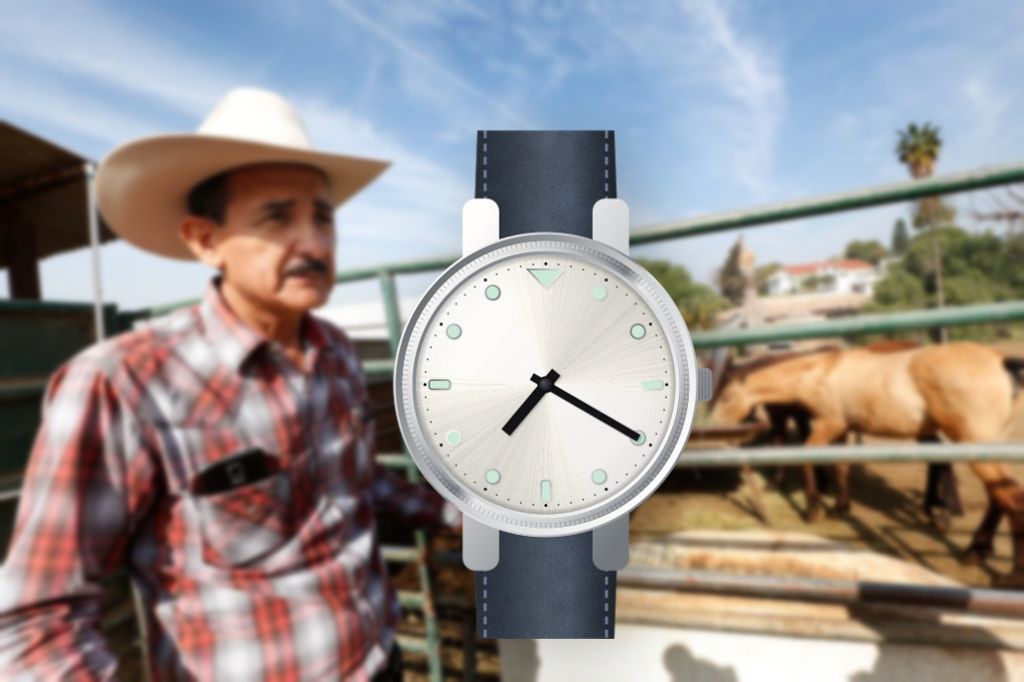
7:20
